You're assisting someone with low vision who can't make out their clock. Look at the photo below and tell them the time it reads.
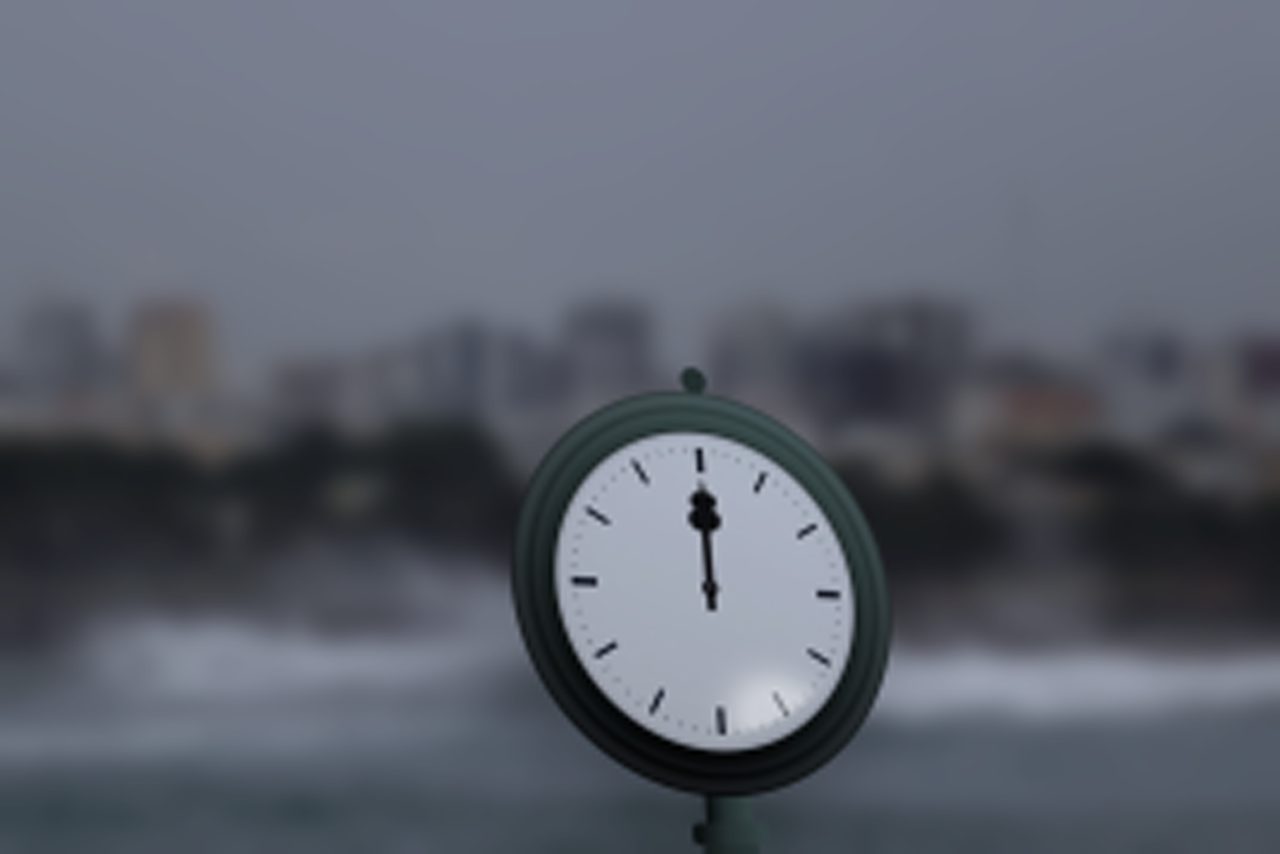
12:00
